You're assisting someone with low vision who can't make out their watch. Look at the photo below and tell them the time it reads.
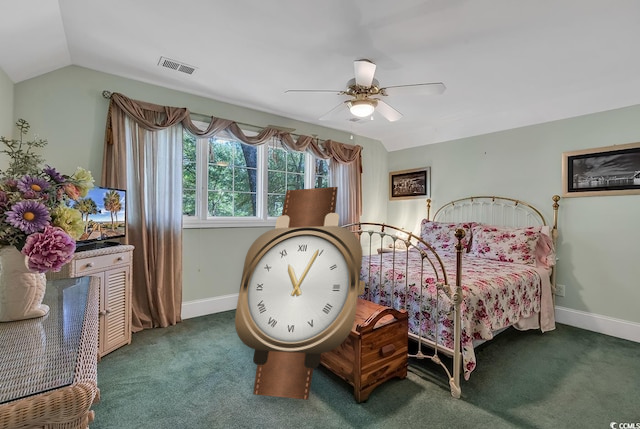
11:04
